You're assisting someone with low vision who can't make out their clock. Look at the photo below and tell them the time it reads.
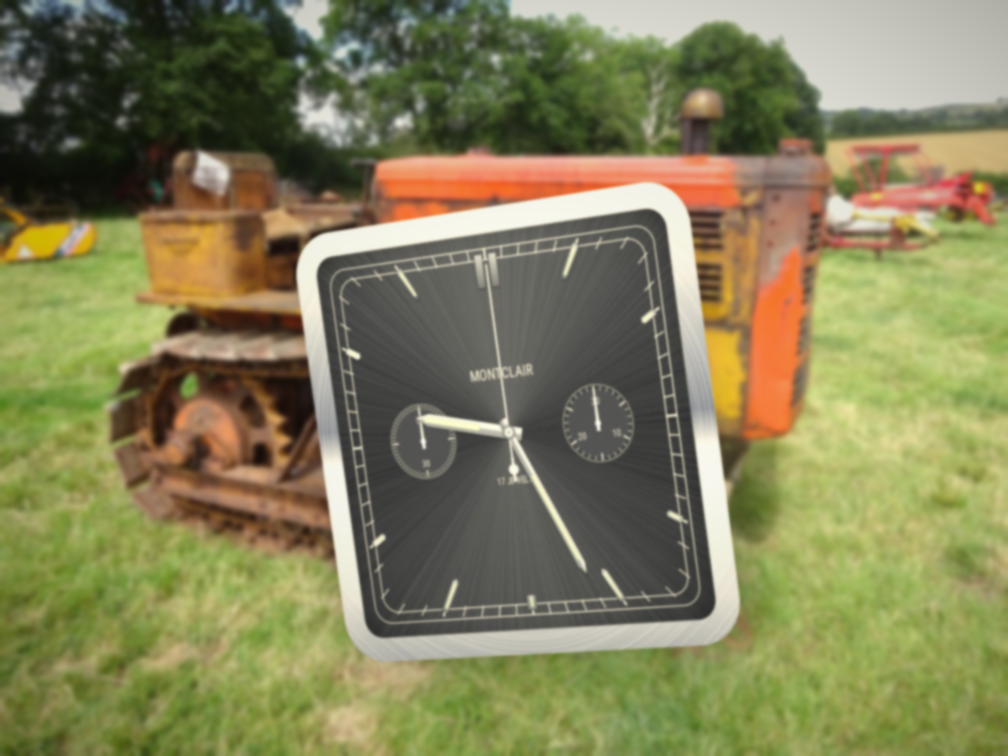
9:26
